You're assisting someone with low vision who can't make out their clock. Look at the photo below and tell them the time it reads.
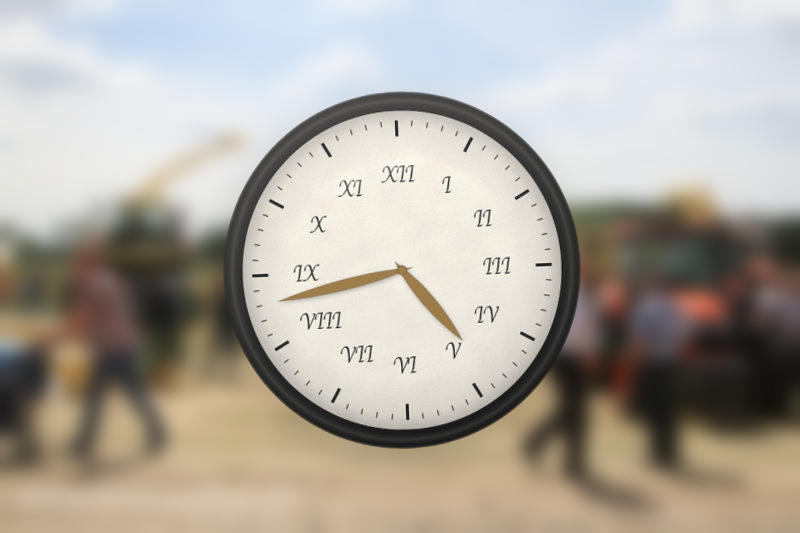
4:43
